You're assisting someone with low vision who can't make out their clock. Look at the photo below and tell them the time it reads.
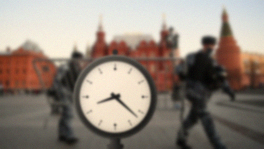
8:22
